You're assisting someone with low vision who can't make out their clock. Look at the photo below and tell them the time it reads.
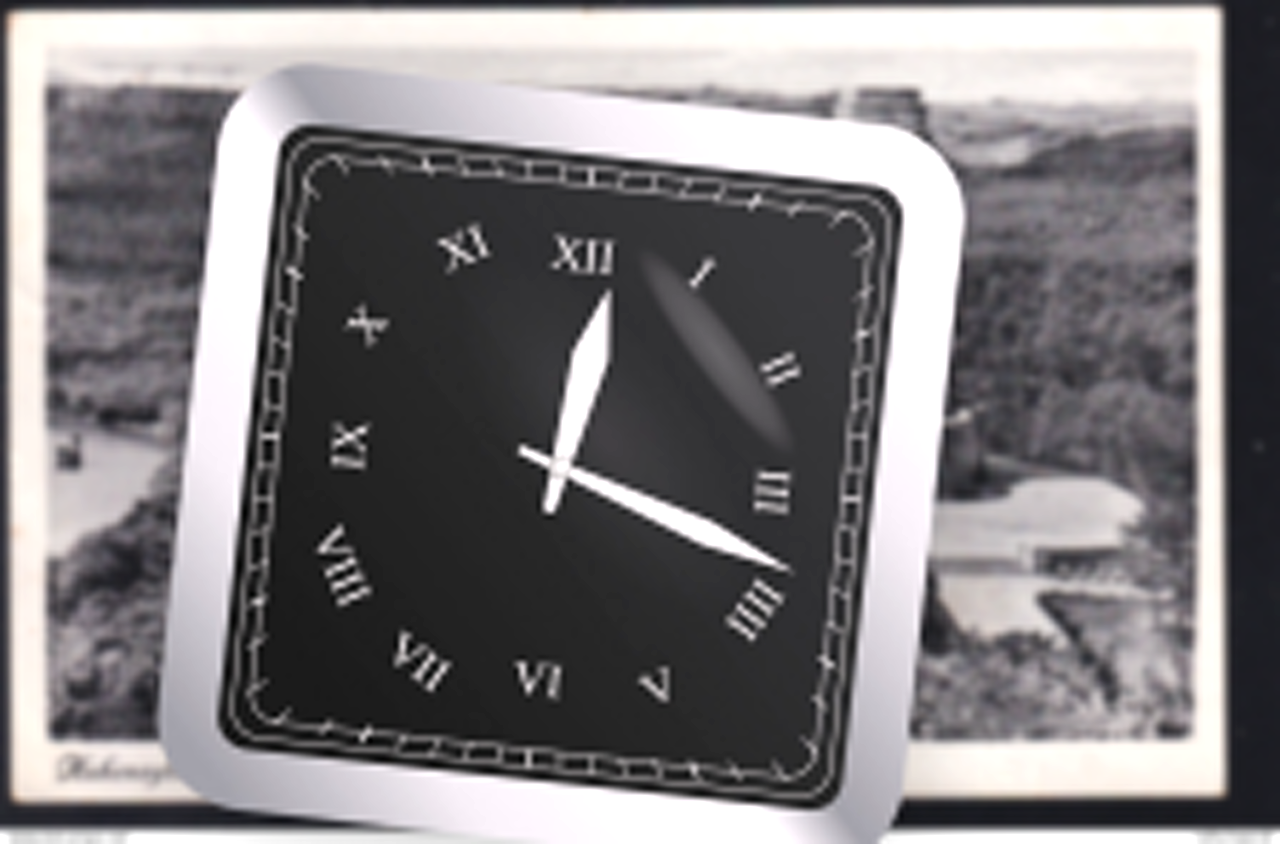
12:18
